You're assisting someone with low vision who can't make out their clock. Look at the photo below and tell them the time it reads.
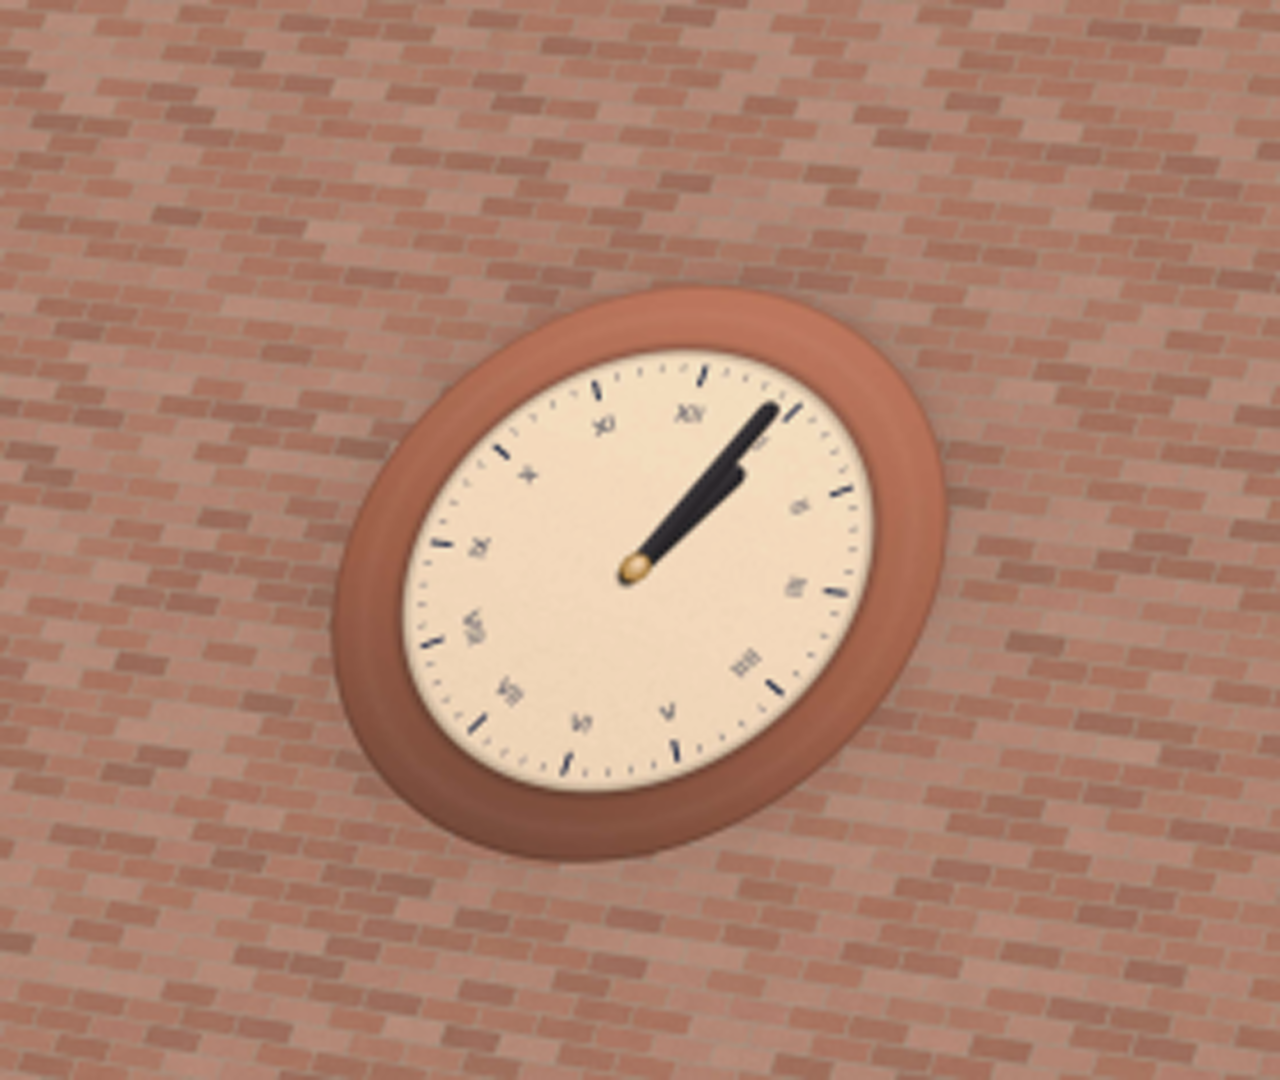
1:04
